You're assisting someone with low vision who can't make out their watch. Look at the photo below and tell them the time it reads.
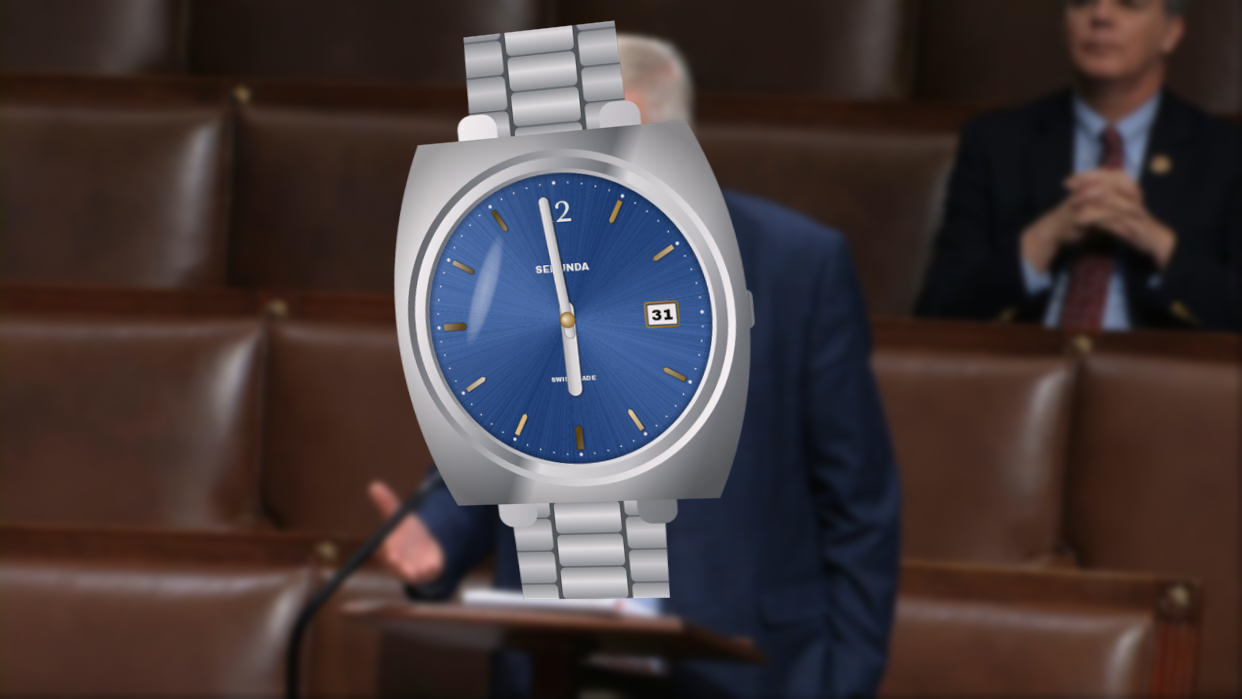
5:59
